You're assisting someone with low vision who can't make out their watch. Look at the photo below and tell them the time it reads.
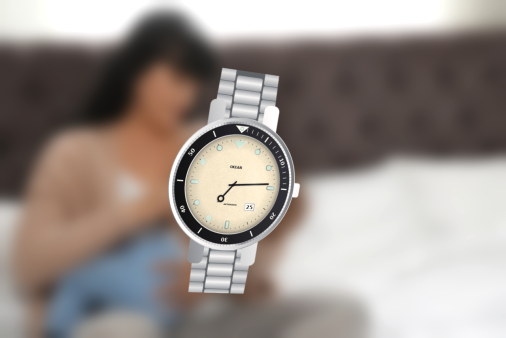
7:14
